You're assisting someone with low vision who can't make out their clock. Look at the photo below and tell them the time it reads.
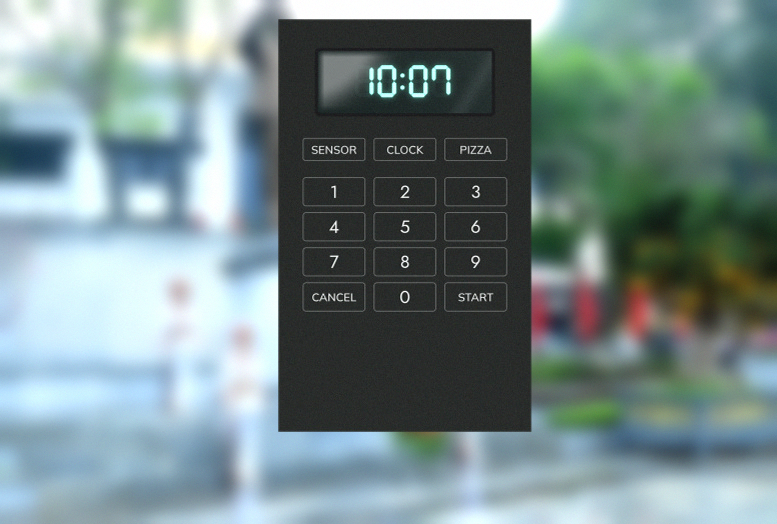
10:07
